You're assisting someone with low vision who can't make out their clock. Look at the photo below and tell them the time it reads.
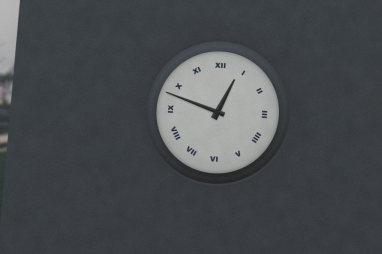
12:48
